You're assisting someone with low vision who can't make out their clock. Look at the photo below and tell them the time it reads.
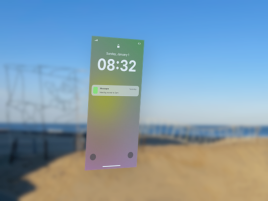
8:32
